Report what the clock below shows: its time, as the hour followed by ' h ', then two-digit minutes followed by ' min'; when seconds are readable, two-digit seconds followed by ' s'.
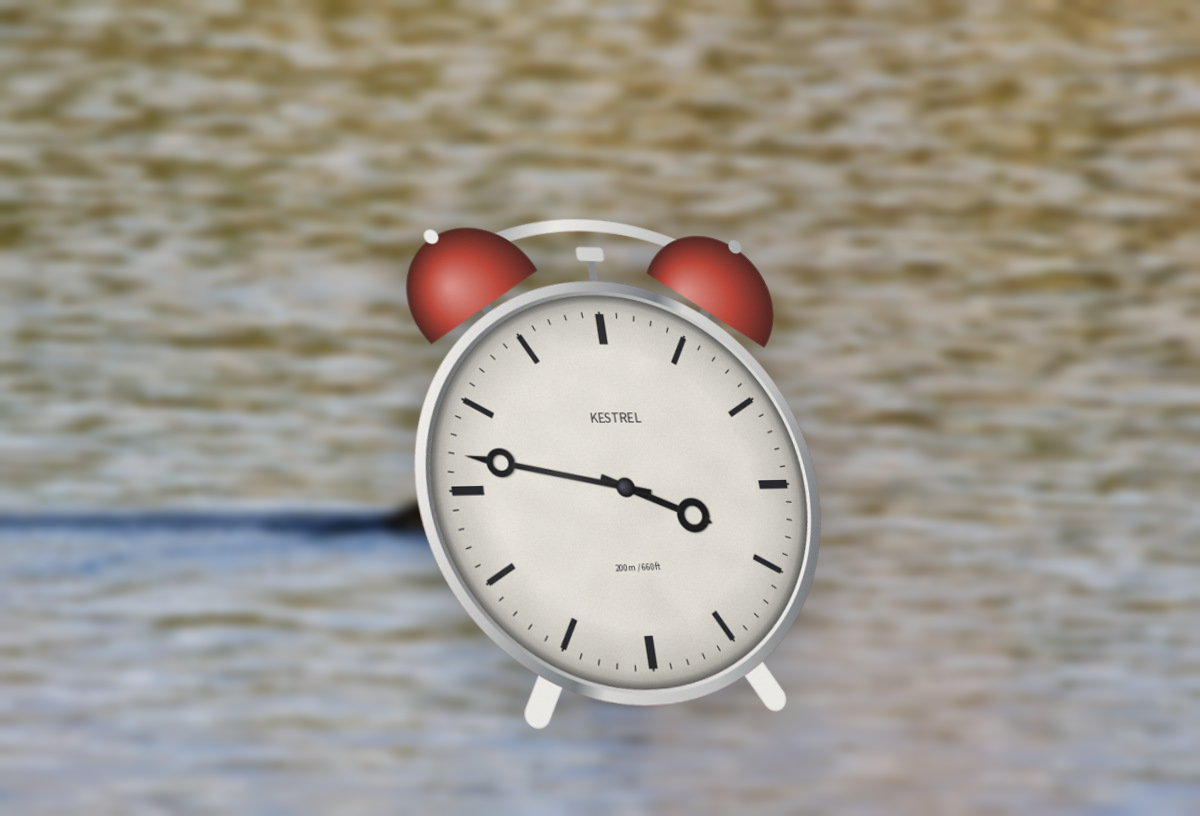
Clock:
3 h 47 min
